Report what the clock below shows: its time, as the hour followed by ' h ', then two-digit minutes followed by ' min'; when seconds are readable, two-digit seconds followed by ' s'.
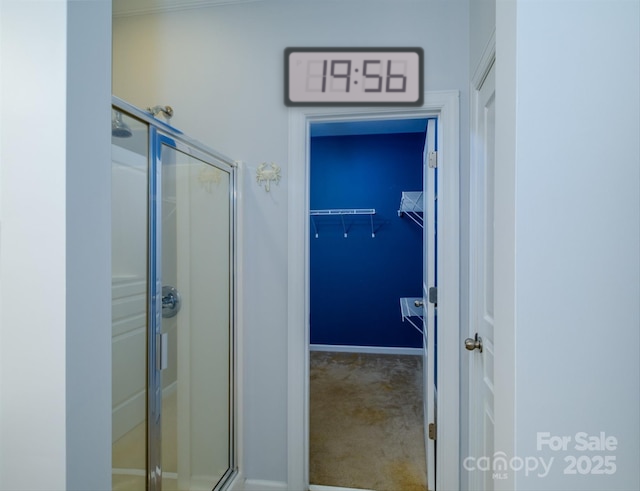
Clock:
19 h 56 min
